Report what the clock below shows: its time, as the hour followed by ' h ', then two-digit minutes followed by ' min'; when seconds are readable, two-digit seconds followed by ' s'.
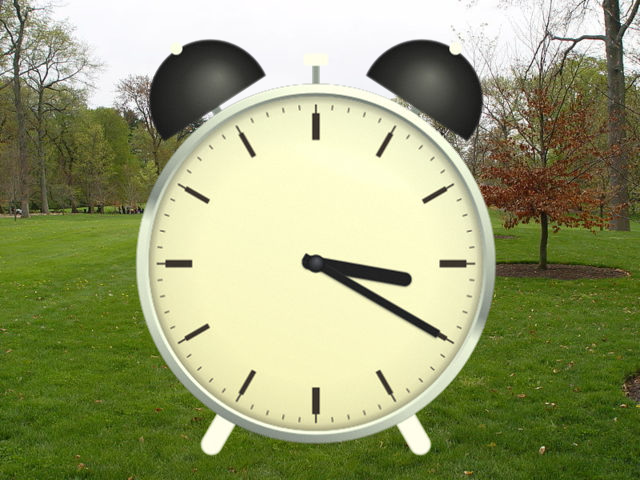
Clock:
3 h 20 min
